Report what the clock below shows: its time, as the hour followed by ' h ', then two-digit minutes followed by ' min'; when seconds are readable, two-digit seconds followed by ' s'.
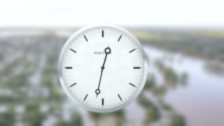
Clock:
12 h 32 min
